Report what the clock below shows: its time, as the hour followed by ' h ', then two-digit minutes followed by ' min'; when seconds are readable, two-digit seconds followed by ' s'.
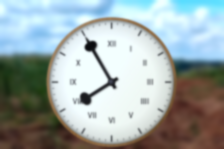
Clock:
7 h 55 min
